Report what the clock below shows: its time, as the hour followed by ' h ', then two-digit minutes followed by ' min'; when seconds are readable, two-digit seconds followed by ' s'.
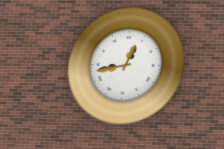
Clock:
12 h 43 min
